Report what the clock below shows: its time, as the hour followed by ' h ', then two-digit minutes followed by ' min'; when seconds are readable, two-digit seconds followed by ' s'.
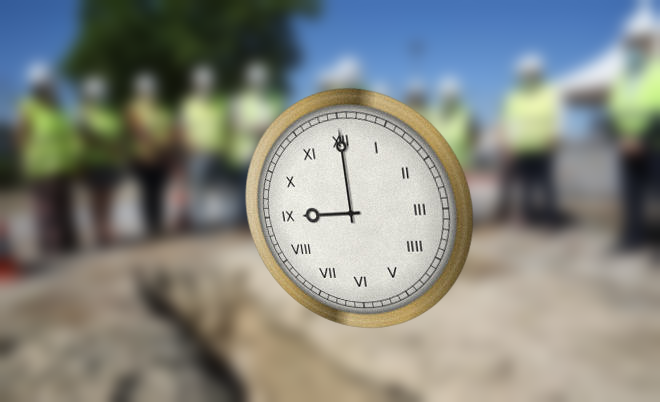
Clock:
9 h 00 min
